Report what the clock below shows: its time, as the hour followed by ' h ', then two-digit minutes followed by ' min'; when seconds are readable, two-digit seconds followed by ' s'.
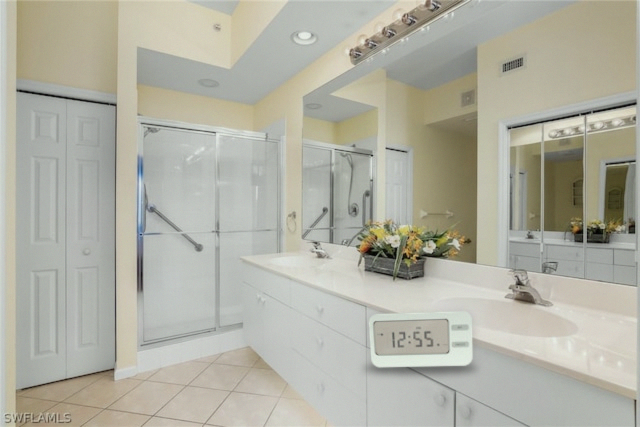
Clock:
12 h 55 min
